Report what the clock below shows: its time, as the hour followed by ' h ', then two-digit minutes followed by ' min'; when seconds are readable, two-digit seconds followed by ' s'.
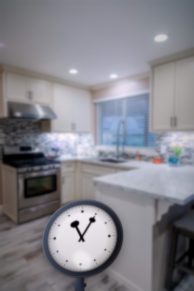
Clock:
11 h 05 min
